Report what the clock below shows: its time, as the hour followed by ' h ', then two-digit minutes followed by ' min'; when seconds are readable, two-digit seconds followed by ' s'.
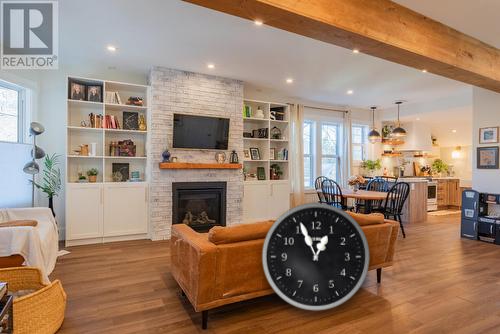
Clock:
12 h 56 min
